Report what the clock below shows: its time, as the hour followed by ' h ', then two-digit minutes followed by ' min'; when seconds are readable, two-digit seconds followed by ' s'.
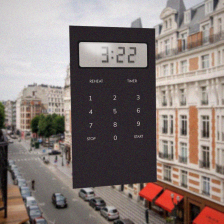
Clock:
3 h 22 min
